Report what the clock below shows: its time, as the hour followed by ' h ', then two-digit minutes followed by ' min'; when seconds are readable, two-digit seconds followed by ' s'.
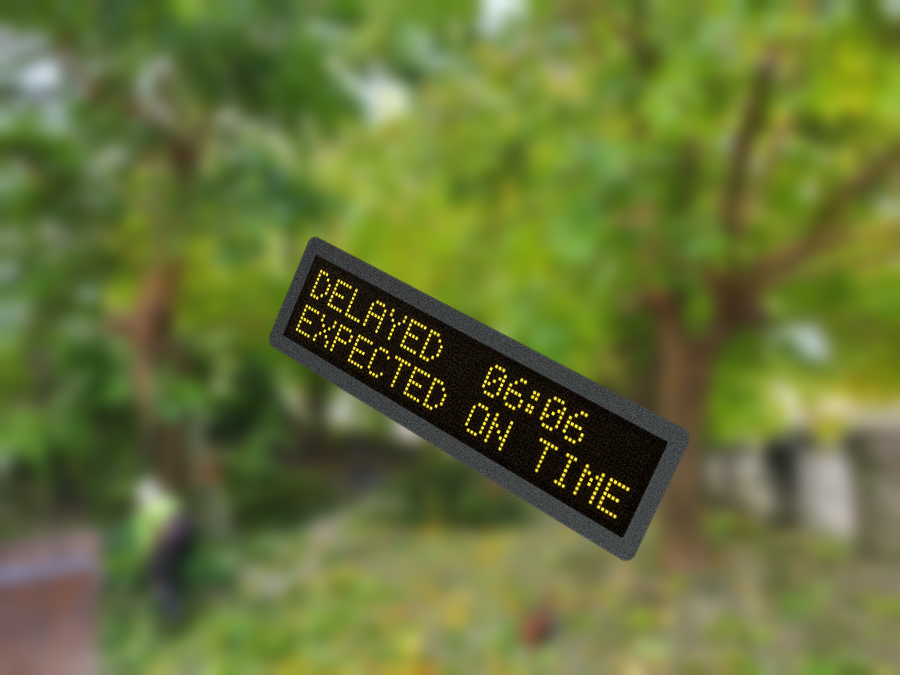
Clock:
6 h 06 min
